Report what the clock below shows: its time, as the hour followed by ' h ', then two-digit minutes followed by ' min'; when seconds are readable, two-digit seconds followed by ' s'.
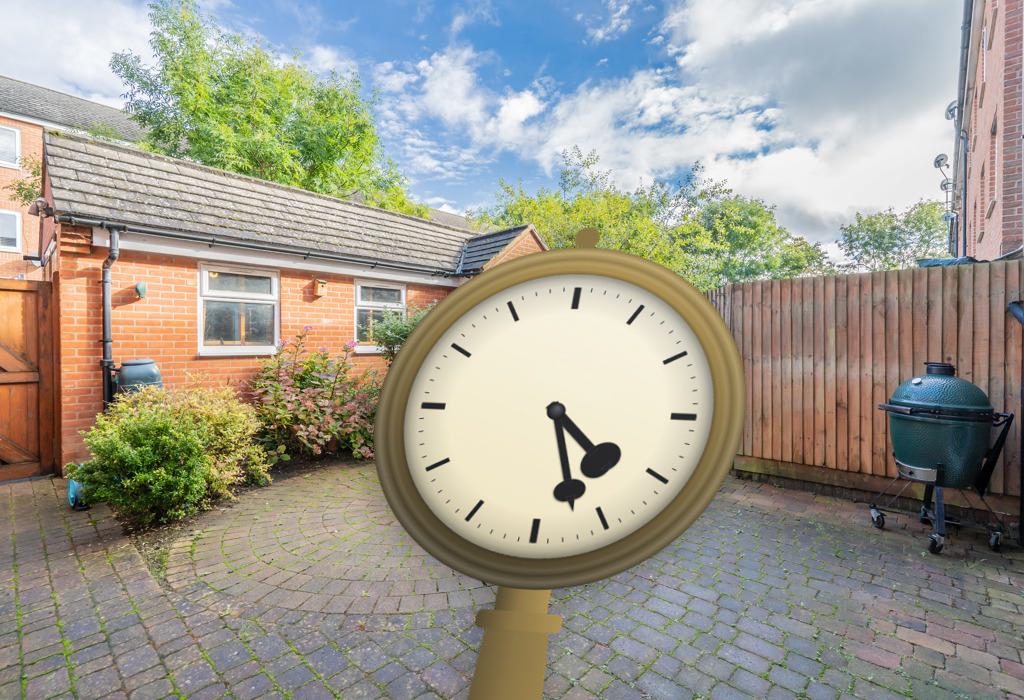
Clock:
4 h 27 min
